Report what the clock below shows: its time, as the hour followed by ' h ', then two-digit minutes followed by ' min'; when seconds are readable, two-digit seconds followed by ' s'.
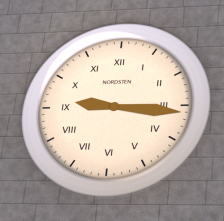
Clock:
9 h 16 min
